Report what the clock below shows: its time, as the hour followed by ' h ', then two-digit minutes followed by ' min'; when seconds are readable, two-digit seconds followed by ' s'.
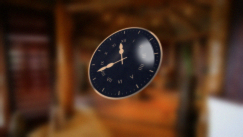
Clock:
11 h 42 min
